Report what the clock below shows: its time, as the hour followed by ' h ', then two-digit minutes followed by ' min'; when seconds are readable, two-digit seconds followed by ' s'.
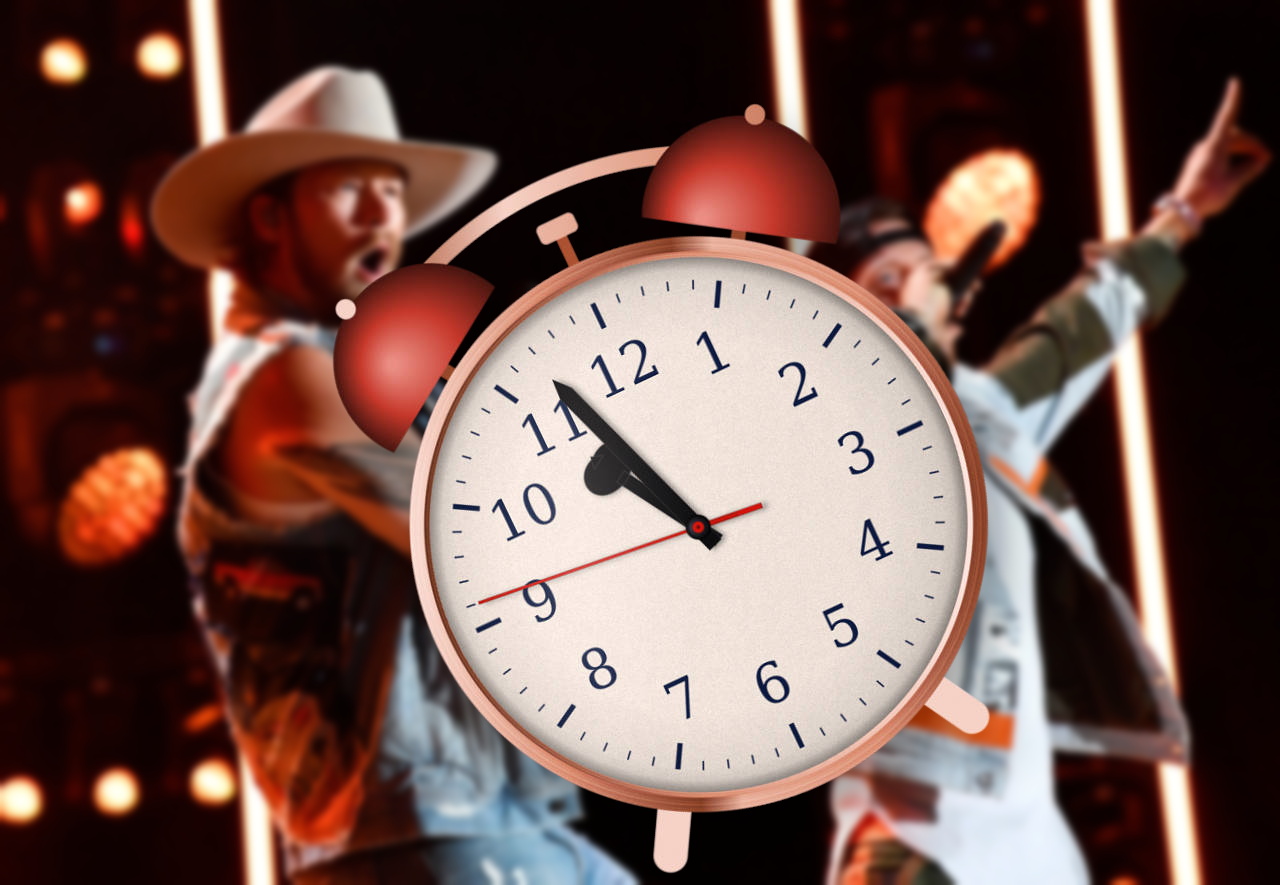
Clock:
10 h 56 min 46 s
